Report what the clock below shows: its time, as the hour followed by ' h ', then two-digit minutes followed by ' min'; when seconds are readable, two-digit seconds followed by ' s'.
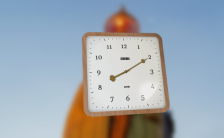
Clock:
8 h 10 min
